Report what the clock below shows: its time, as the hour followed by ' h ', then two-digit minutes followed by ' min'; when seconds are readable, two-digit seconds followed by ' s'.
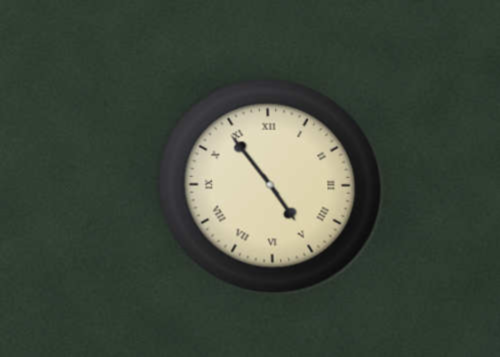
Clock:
4 h 54 min
